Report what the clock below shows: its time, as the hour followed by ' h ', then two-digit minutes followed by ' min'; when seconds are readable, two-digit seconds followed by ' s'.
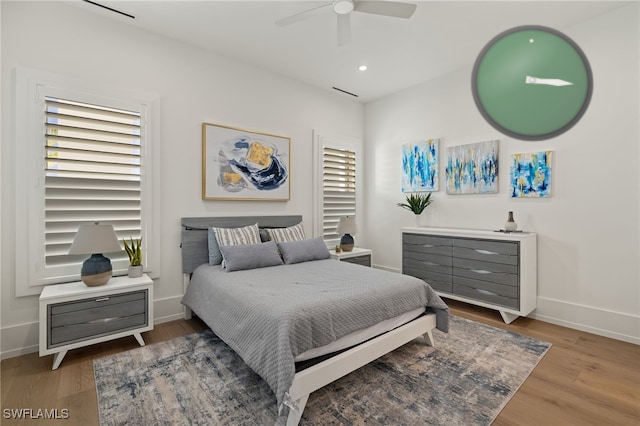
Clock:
3 h 16 min
